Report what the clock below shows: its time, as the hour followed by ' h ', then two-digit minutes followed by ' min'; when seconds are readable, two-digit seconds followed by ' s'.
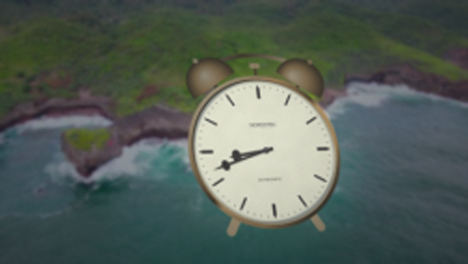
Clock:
8 h 42 min
